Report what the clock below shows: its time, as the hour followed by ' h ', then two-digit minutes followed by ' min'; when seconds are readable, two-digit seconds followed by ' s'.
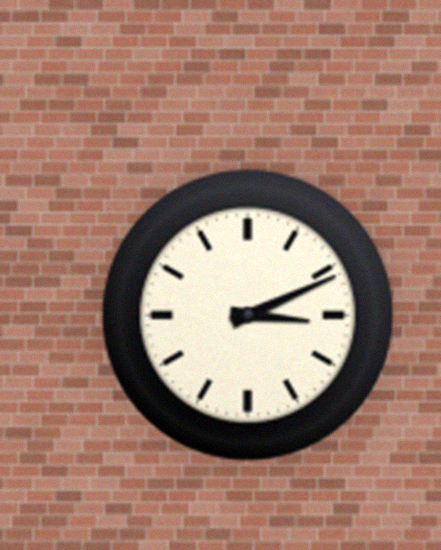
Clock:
3 h 11 min
